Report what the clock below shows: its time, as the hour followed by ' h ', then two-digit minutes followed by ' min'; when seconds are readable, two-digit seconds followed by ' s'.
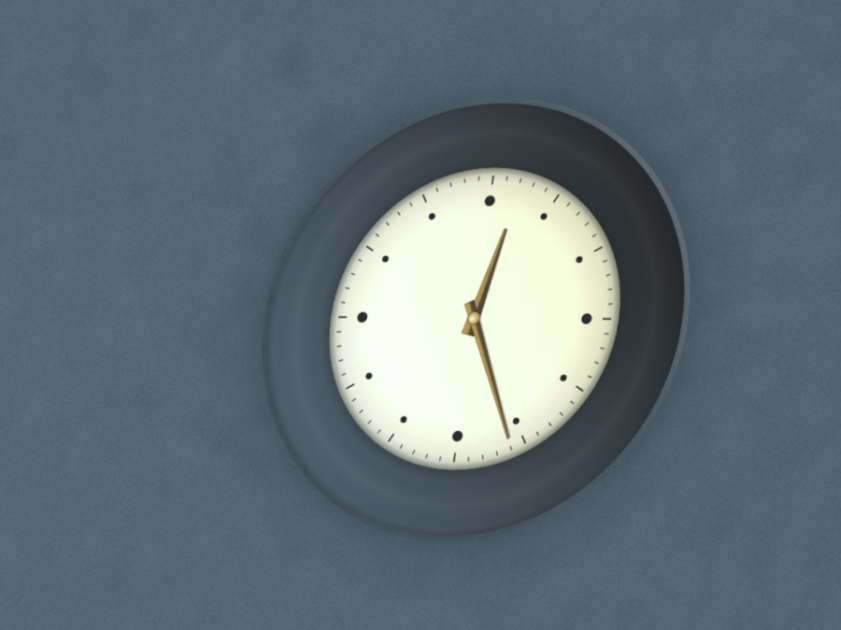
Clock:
12 h 26 min
